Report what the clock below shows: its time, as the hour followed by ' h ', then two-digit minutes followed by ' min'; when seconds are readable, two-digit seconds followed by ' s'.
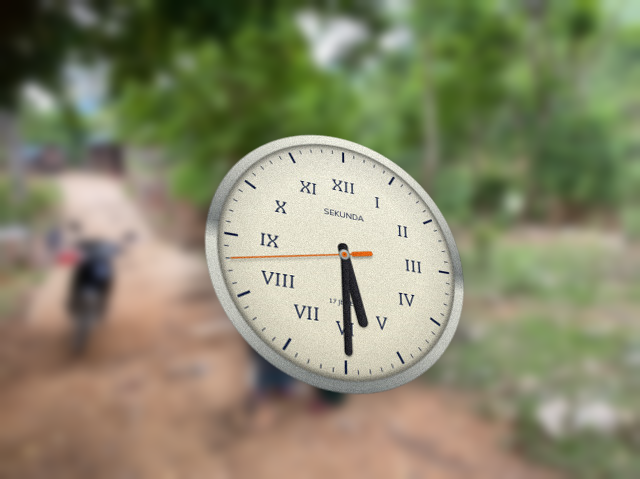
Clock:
5 h 29 min 43 s
